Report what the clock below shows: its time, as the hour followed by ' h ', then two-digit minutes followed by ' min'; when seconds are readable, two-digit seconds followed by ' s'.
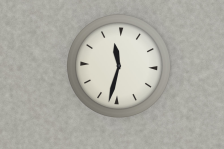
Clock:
11 h 32 min
